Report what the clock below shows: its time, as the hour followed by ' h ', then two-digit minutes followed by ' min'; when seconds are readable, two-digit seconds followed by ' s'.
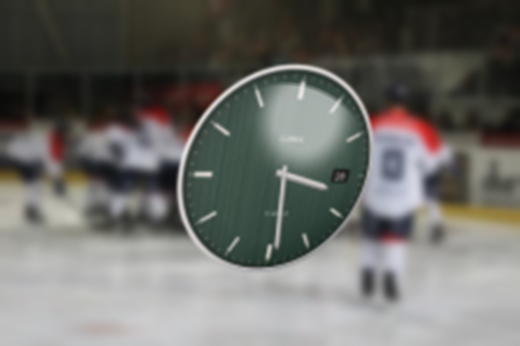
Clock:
3 h 29 min
